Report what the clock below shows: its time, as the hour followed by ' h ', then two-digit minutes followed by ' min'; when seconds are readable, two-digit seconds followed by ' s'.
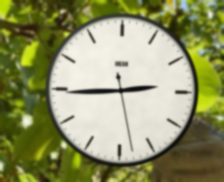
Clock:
2 h 44 min 28 s
